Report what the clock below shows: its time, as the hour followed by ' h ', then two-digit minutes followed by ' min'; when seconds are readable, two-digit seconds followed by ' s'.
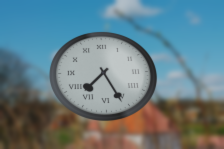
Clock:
7 h 26 min
